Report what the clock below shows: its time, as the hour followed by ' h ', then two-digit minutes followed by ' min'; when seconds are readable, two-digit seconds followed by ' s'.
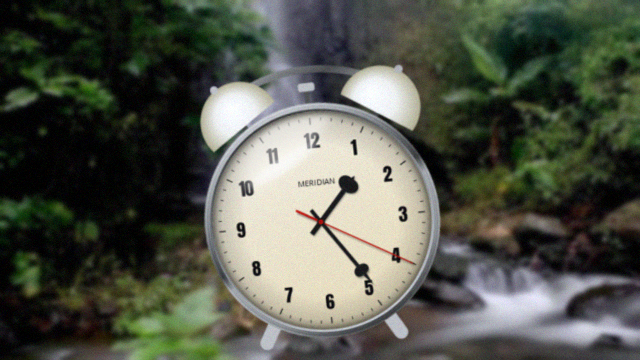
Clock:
1 h 24 min 20 s
